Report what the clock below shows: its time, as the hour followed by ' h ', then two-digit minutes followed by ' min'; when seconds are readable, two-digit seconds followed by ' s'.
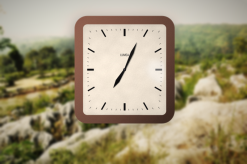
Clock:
7 h 04 min
